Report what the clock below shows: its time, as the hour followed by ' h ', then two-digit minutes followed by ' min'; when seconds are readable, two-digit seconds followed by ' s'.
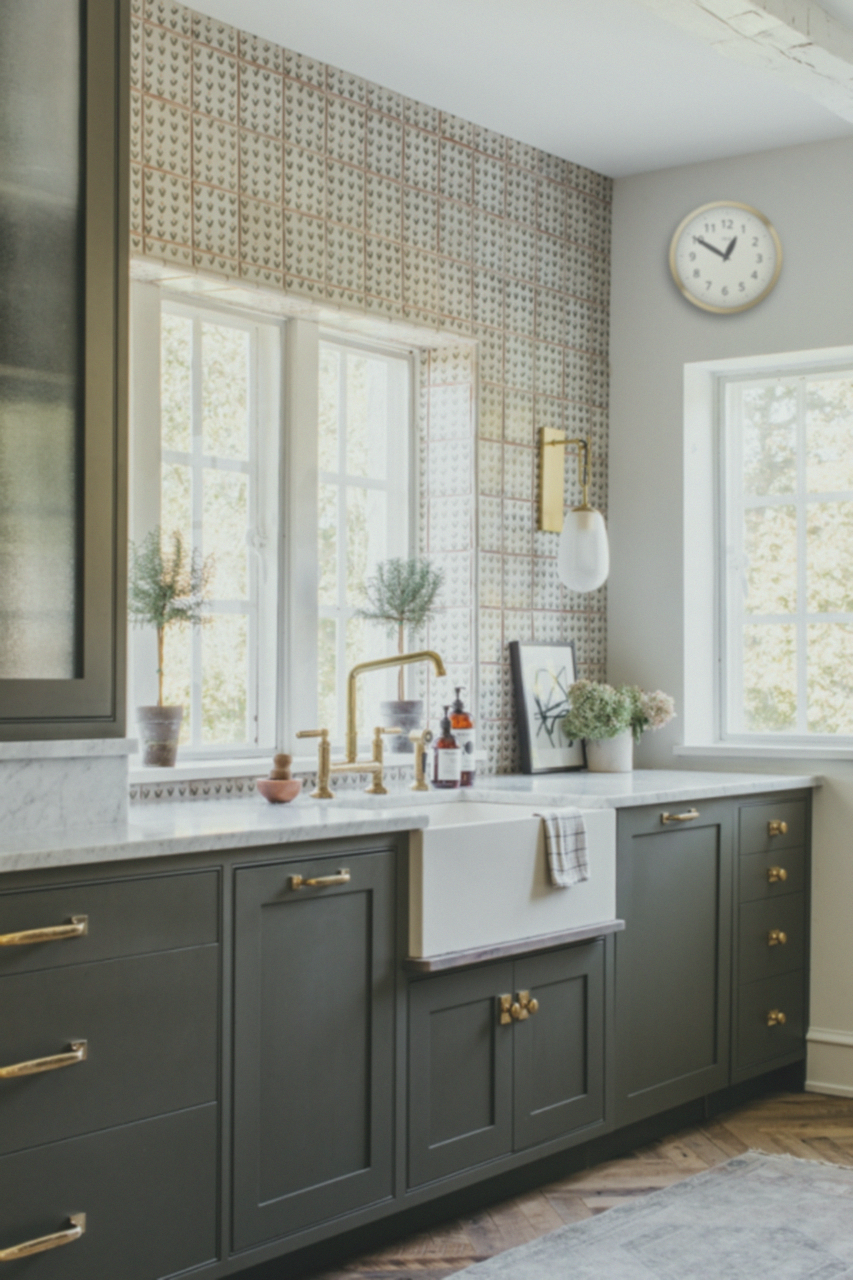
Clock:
12 h 50 min
